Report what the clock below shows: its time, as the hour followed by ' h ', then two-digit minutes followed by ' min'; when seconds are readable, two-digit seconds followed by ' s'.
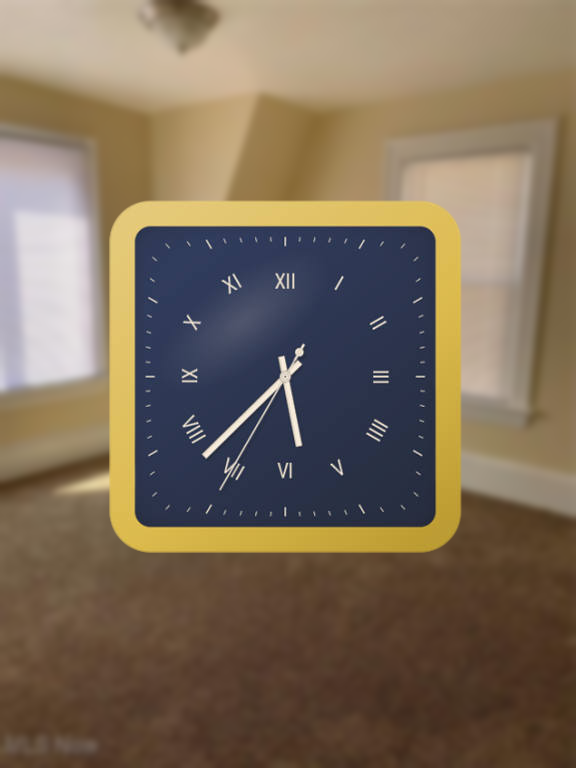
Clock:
5 h 37 min 35 s
